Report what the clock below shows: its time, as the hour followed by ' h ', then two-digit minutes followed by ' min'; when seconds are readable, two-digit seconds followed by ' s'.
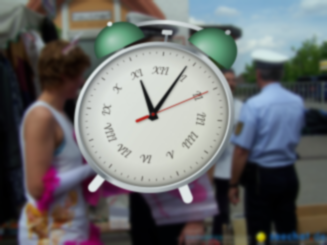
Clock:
11 h 04 min 10 s
